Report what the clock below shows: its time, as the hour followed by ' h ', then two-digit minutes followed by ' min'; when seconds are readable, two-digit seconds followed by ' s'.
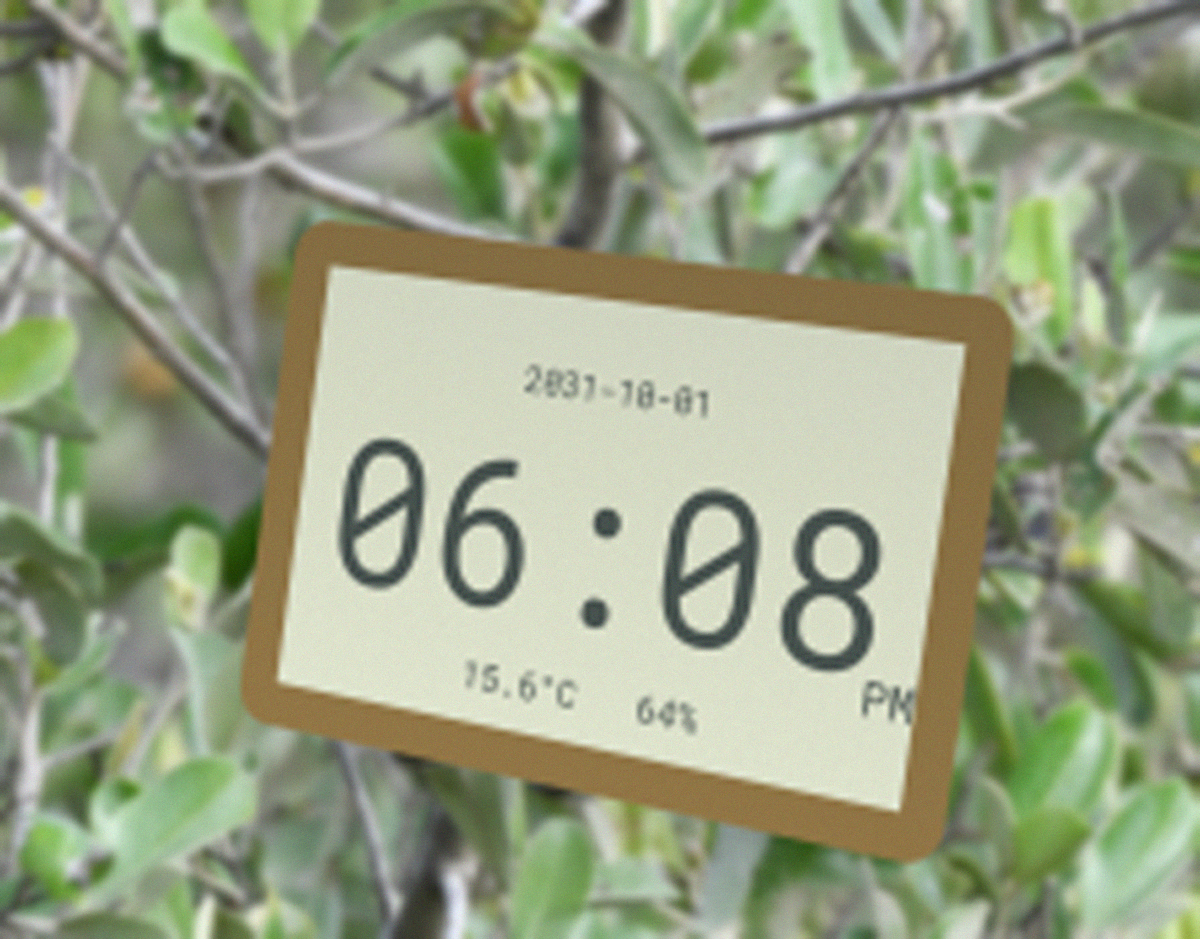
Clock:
6 h 08 min
